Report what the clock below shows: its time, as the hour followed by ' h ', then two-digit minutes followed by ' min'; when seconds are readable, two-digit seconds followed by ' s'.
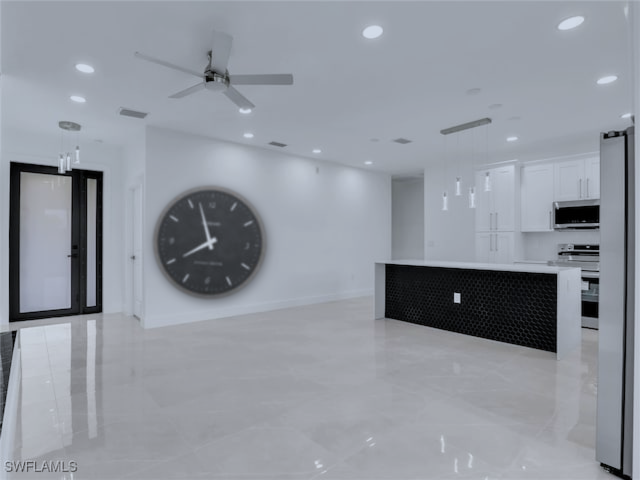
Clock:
7 h 57 min
